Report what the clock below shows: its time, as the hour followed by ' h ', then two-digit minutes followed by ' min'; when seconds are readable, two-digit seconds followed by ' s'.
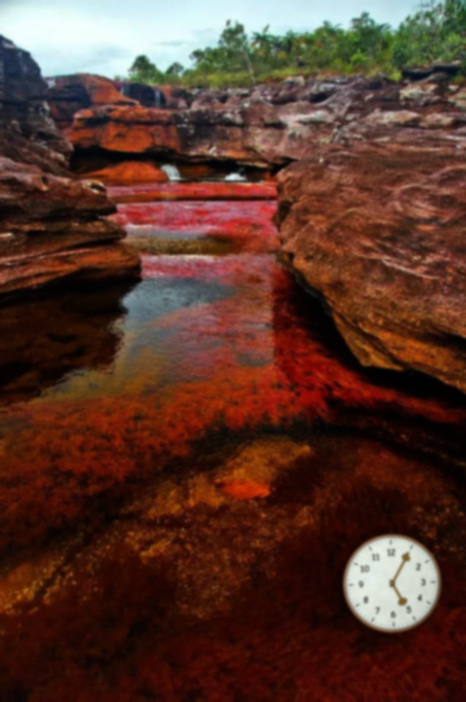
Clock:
5 h 05 min
